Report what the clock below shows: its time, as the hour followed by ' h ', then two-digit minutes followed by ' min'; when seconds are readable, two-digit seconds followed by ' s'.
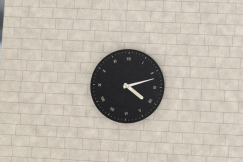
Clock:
4 h 12 min
